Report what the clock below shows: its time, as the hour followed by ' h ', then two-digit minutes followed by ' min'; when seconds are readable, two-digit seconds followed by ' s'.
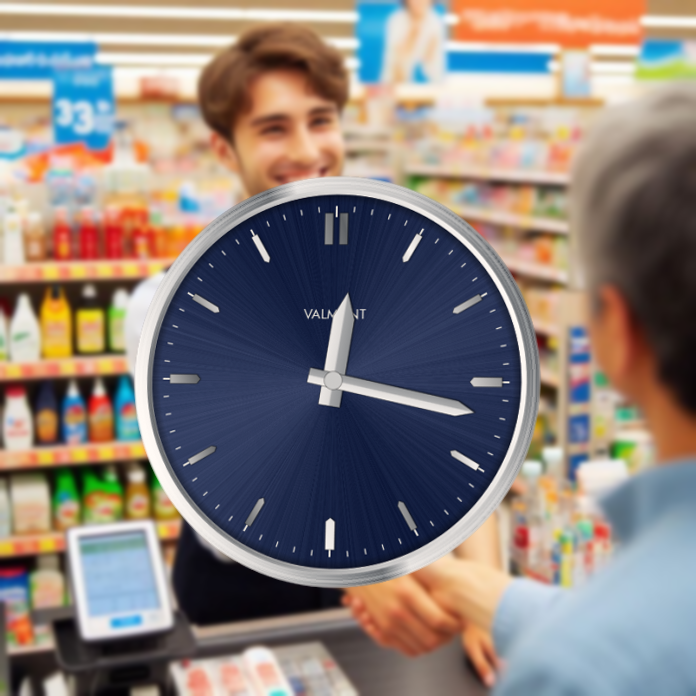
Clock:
12 h 17 min
